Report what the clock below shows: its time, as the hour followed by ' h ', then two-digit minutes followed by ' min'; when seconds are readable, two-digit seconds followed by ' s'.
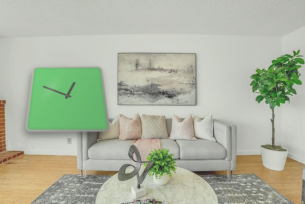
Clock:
12 h 49 min
